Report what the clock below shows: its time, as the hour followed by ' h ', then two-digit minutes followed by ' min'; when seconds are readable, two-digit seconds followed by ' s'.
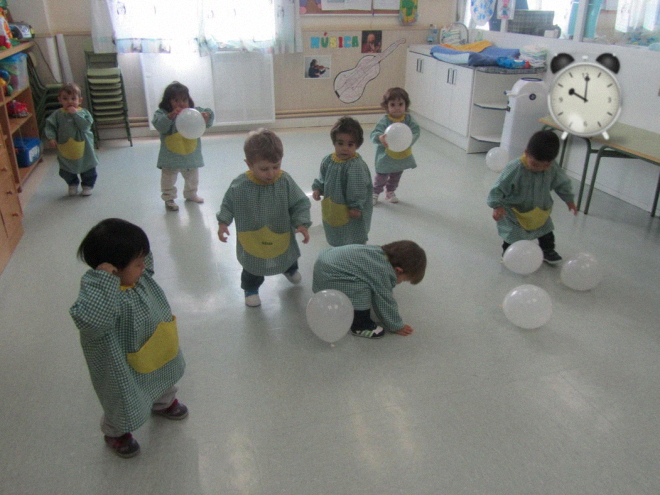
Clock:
10 h 01 min
